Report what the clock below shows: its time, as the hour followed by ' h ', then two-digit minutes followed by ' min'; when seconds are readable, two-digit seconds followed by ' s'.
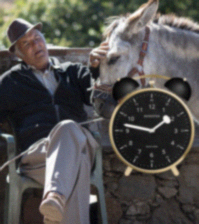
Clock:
1 h 47 min
